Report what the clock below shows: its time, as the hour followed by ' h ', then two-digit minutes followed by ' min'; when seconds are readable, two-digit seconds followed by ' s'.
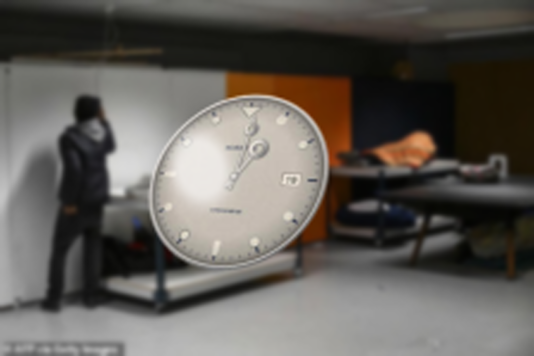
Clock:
1 h 01 min
